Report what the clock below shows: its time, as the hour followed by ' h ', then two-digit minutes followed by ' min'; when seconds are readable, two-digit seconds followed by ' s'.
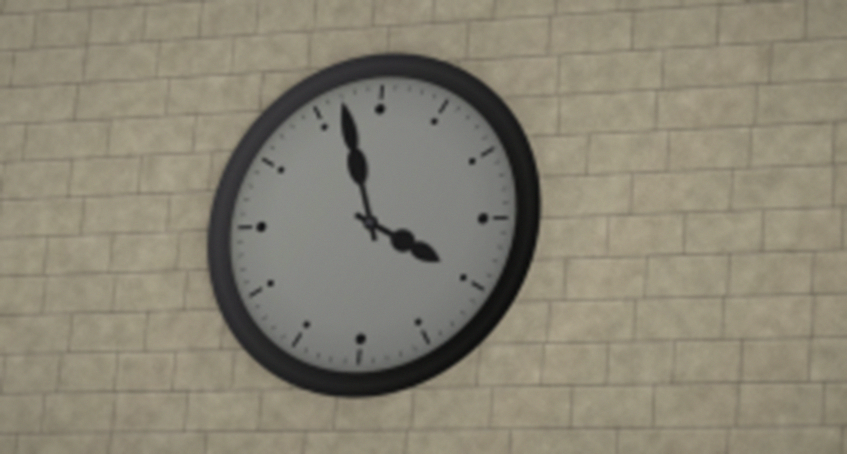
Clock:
3 h 57 min
